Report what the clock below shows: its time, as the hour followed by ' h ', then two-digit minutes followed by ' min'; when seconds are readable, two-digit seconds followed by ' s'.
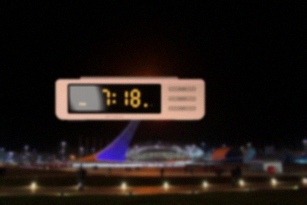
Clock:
7 h 18 min
